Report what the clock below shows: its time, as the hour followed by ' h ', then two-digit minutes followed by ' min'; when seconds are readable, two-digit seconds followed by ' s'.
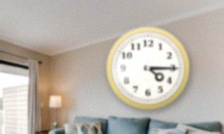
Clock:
4 h 15 min
